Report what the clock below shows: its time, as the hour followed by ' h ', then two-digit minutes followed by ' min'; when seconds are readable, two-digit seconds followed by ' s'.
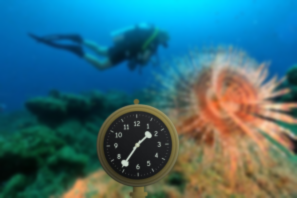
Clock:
1 h 36 min
